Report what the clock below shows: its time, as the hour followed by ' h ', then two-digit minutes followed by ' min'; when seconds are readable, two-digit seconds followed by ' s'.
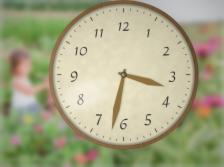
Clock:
3 h 32 min
